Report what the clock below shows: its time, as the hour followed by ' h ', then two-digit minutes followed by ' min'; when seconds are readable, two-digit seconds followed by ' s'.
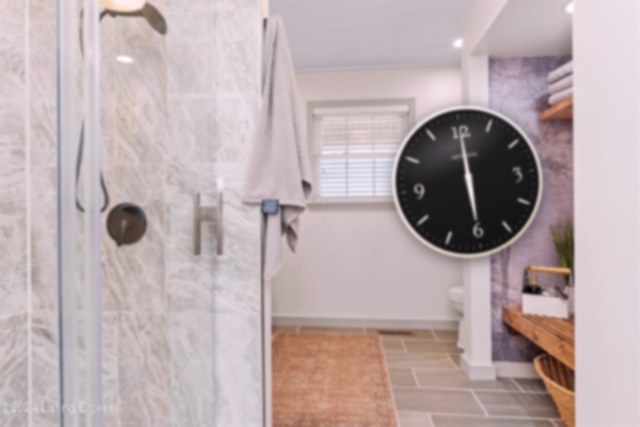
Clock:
6 h 00 min
